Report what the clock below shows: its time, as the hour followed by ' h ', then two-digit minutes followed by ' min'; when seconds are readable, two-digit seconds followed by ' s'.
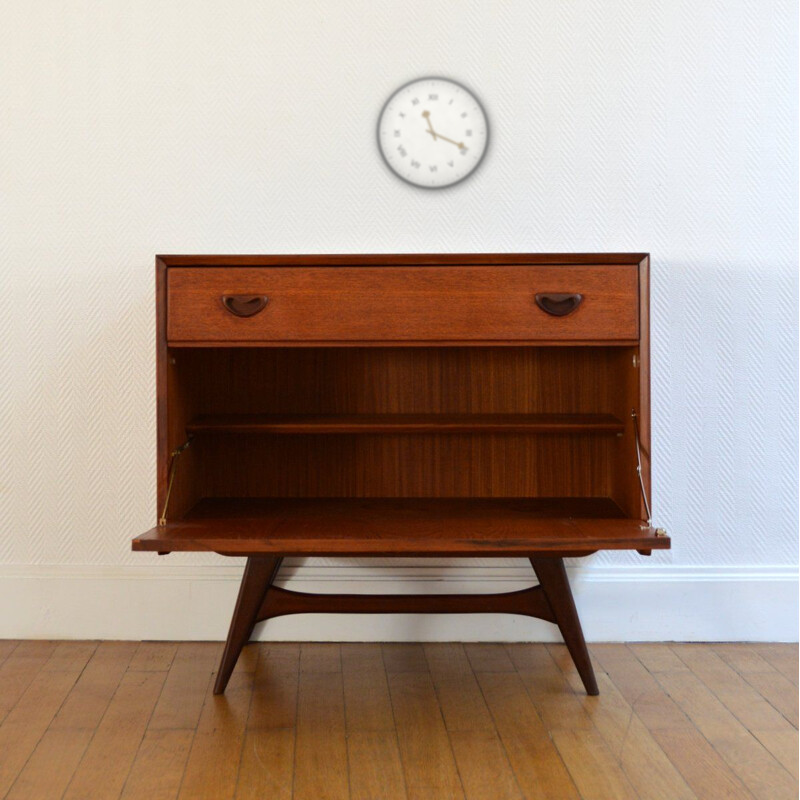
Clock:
11 h 19 min
